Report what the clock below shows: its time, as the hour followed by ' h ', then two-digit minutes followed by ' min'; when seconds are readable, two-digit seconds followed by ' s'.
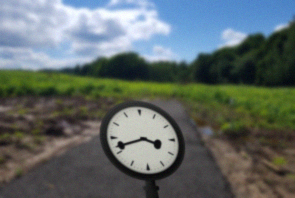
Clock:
3 h 42 min
